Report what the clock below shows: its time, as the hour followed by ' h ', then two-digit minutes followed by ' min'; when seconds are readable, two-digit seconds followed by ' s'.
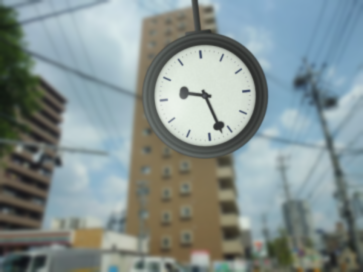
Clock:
9 h 27 min
